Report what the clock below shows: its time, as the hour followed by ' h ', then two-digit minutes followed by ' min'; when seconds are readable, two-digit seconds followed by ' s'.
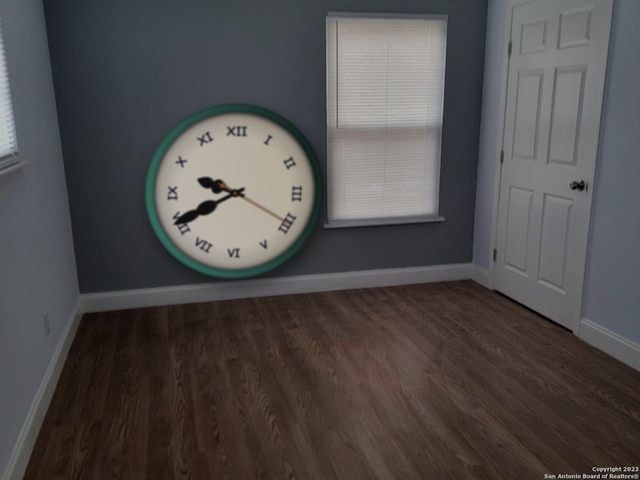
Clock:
9 h 40 min 20 s
